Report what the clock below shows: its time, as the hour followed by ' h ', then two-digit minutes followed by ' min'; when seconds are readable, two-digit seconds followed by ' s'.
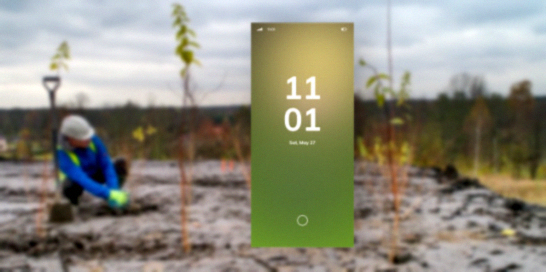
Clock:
11 h 01 min
